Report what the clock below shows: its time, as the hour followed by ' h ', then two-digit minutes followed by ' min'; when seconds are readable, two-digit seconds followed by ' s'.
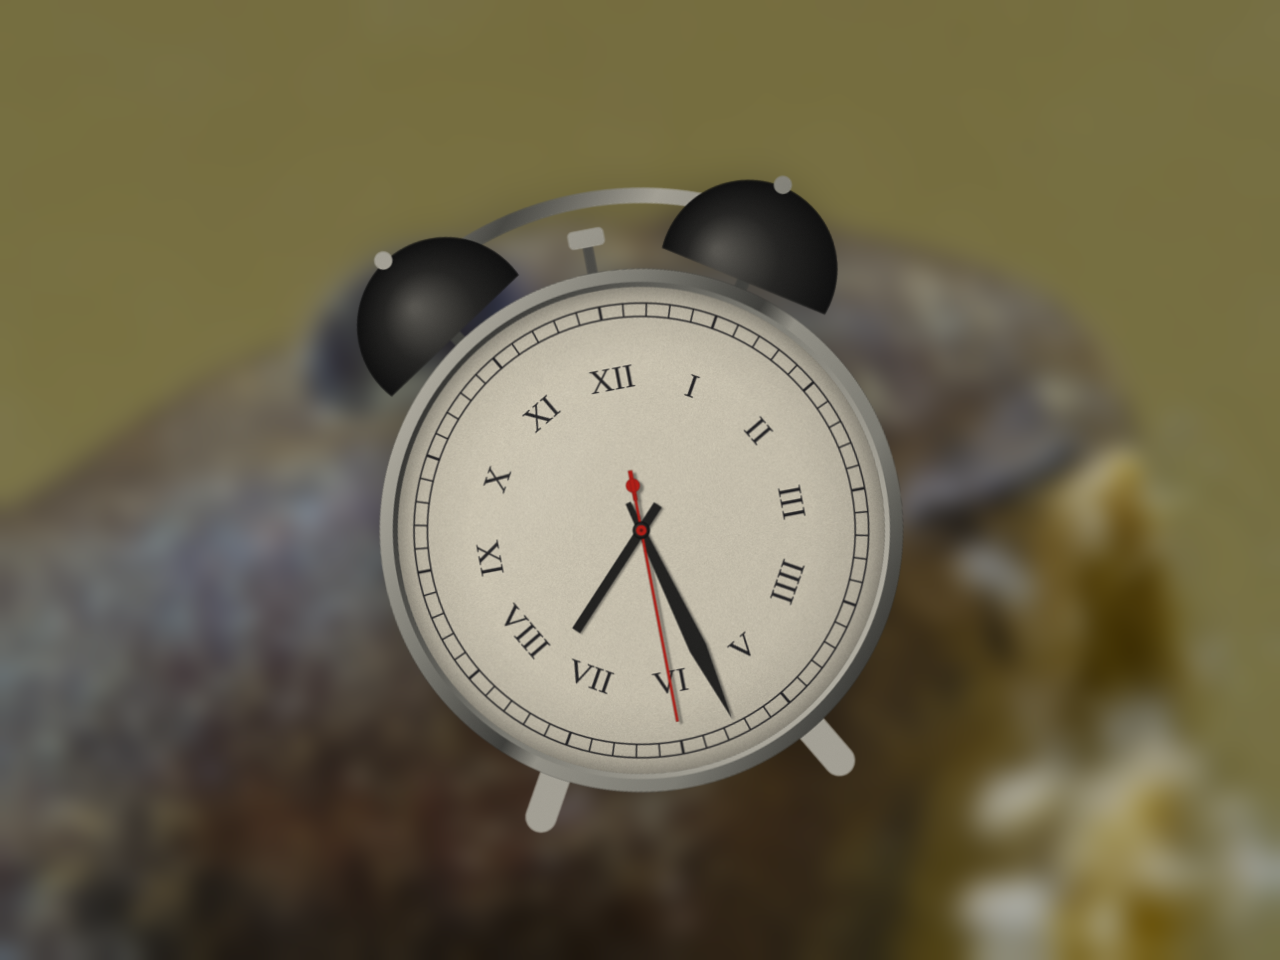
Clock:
7 h 27 min 30 s
